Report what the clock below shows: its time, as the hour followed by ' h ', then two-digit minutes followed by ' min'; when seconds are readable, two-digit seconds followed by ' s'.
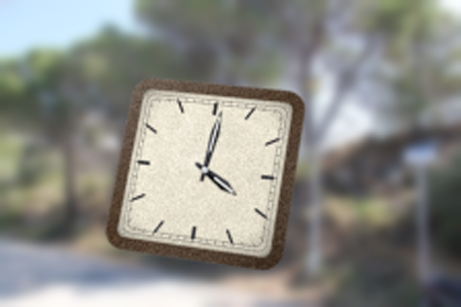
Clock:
4 h 01 min
